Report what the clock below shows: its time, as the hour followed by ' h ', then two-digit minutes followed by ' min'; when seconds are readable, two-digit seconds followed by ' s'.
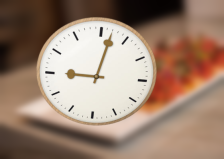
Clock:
9 h 02 min
